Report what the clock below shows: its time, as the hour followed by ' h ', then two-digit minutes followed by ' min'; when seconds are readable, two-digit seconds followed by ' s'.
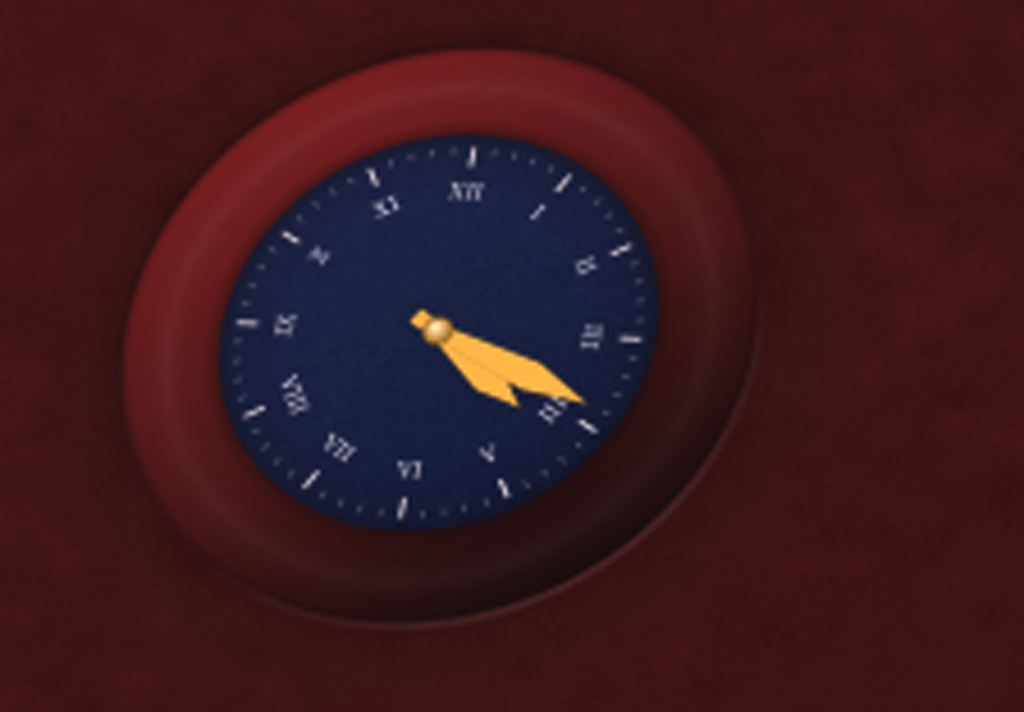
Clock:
4 h 19 min
